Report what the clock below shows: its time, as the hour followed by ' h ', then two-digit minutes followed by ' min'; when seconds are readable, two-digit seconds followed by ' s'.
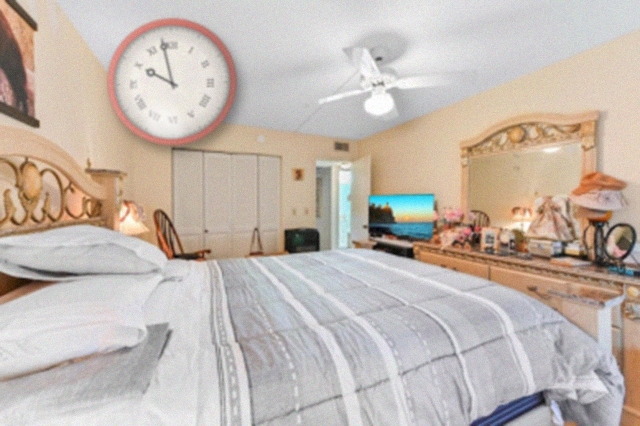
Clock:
9 h 58 min
